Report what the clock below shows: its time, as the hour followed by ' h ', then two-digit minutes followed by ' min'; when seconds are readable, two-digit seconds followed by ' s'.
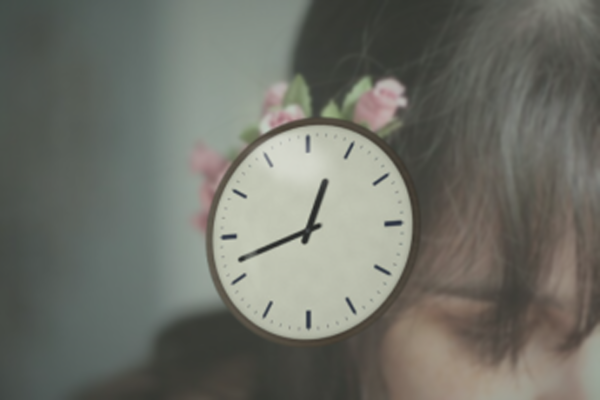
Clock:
12 h 42 min
